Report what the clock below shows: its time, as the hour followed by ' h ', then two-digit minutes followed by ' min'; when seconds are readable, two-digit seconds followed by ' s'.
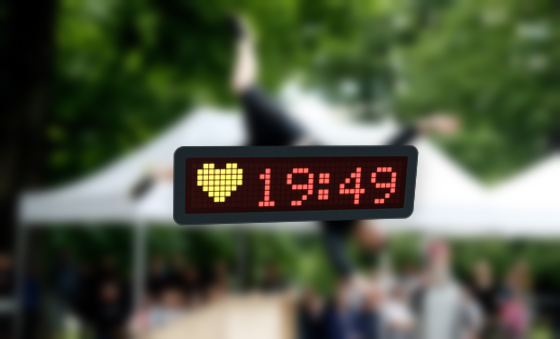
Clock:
19 h 49 min
